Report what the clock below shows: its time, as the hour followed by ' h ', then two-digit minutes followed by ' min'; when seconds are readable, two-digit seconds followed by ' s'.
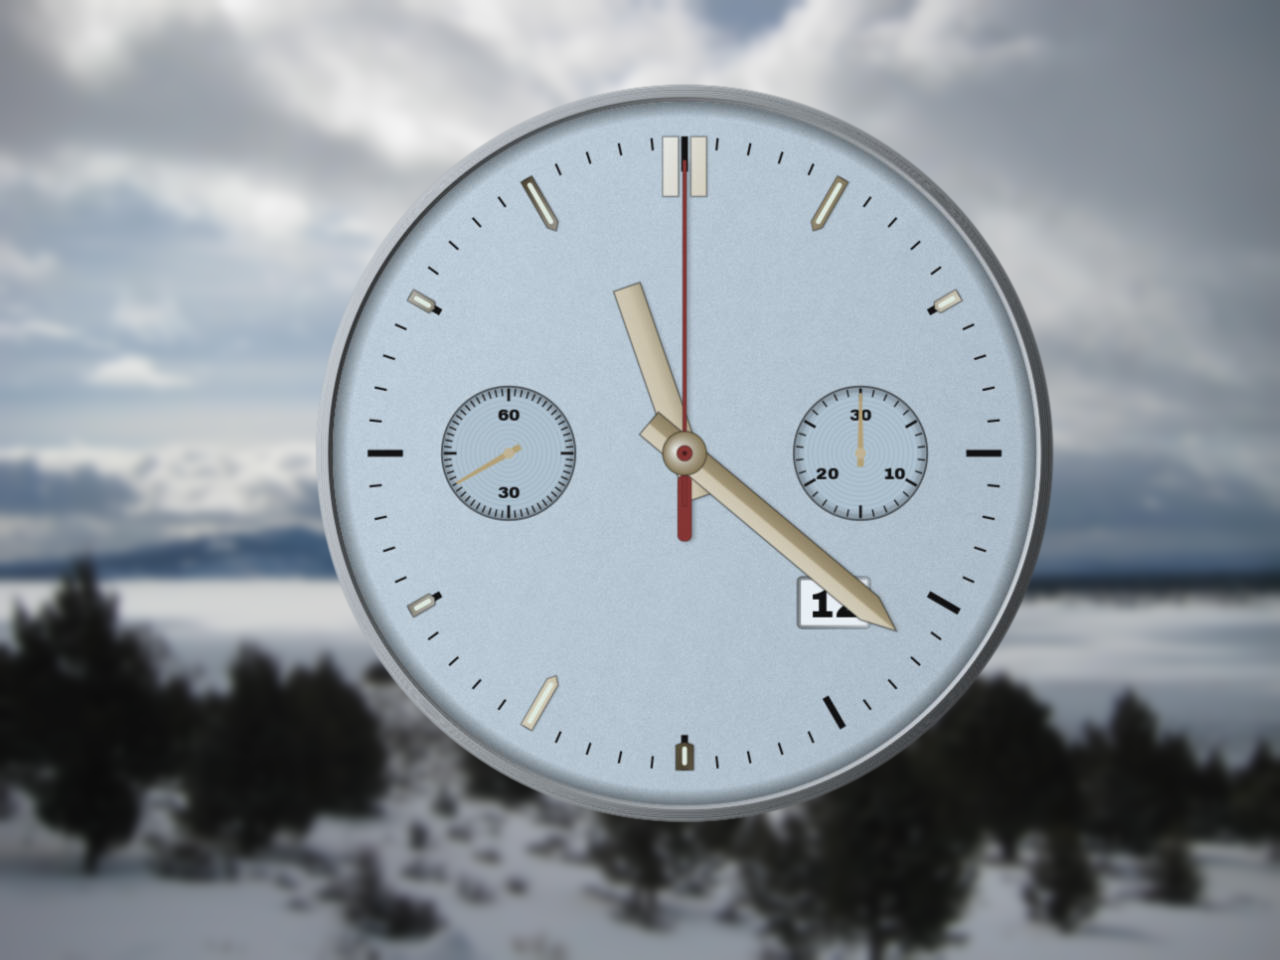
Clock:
11 h 21 min 40 s
